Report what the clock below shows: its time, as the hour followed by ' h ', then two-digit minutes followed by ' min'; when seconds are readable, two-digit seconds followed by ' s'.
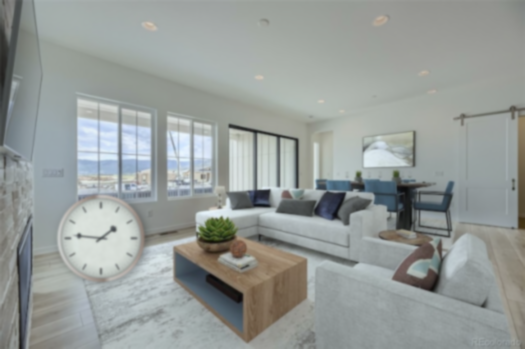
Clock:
1 h 46 min
